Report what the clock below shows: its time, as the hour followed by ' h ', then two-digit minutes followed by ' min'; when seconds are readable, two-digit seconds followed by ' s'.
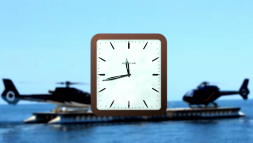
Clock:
11 h 43 min
